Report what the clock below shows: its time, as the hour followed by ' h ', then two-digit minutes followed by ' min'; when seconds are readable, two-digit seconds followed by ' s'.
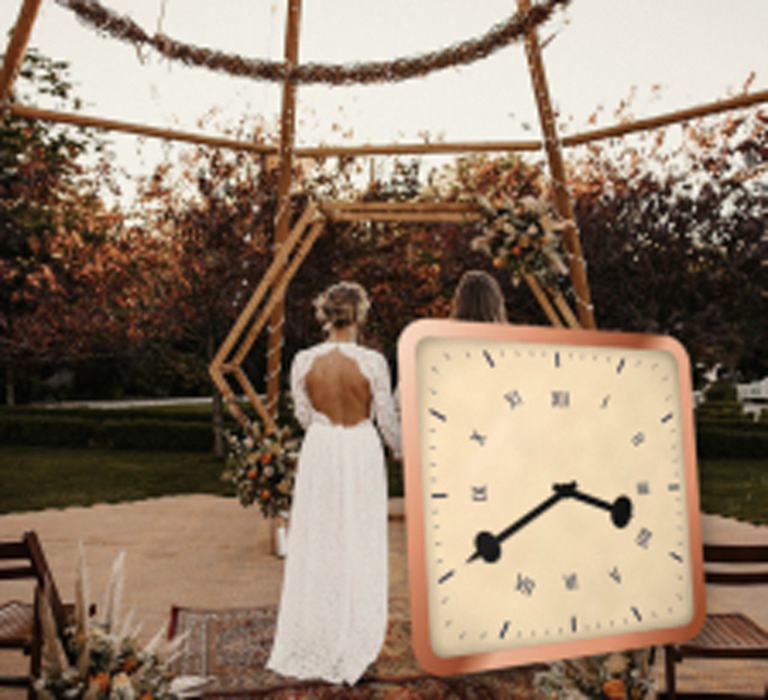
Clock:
3 h 40 min
